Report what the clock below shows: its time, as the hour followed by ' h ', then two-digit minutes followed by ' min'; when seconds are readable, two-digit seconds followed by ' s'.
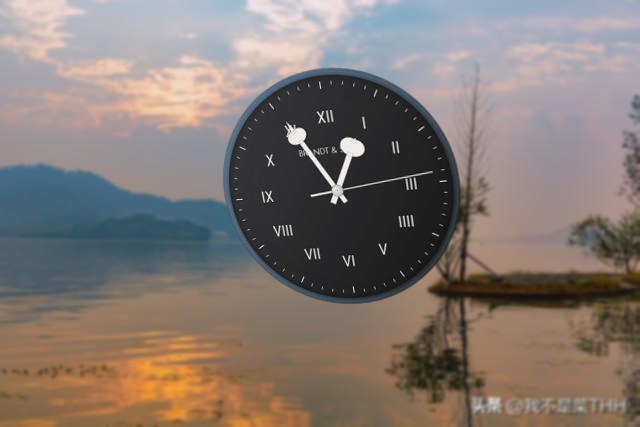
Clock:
12 h 55 min 14 s
